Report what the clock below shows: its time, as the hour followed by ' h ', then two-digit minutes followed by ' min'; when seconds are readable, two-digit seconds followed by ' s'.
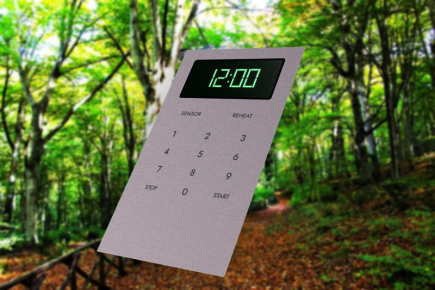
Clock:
12 h 00 min
